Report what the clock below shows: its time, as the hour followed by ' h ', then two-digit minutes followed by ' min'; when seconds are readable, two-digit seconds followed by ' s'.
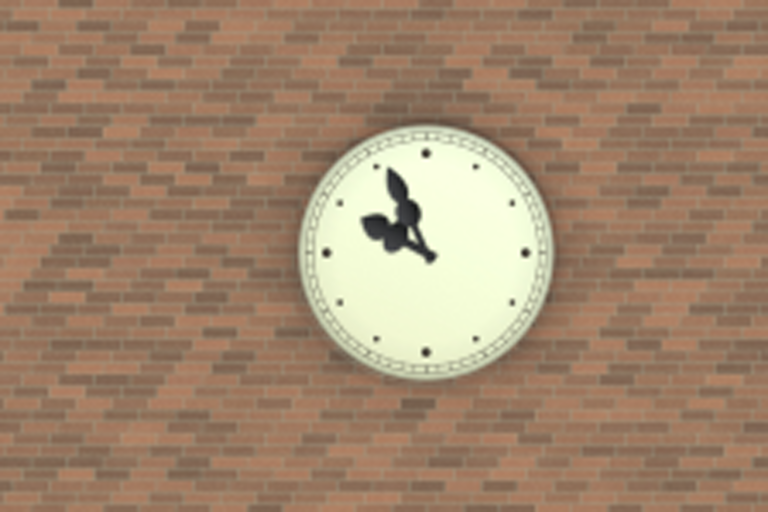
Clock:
9 h 56 min
